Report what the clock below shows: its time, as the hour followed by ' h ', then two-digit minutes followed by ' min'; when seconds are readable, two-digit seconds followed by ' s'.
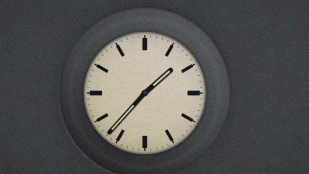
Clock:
1 h 37 min
